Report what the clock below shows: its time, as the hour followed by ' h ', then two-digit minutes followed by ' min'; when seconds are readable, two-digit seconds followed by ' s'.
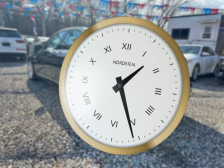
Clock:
1 h 26 min
